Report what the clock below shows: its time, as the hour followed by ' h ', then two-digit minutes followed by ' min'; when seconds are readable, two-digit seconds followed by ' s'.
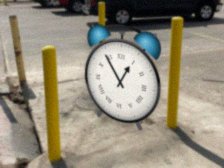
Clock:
12 h 54 min
